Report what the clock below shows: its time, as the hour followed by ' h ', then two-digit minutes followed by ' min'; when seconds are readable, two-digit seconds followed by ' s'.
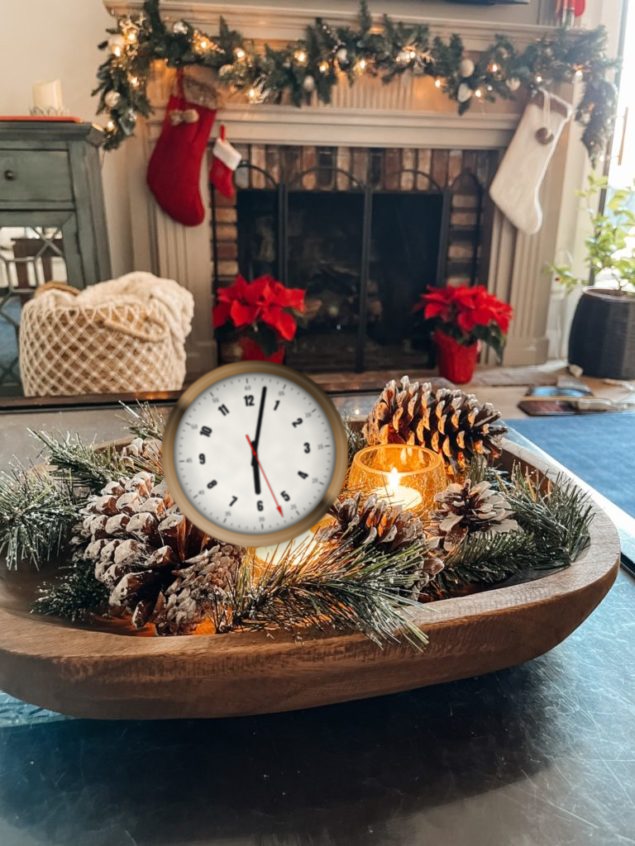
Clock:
6 h 02 min 27 s
